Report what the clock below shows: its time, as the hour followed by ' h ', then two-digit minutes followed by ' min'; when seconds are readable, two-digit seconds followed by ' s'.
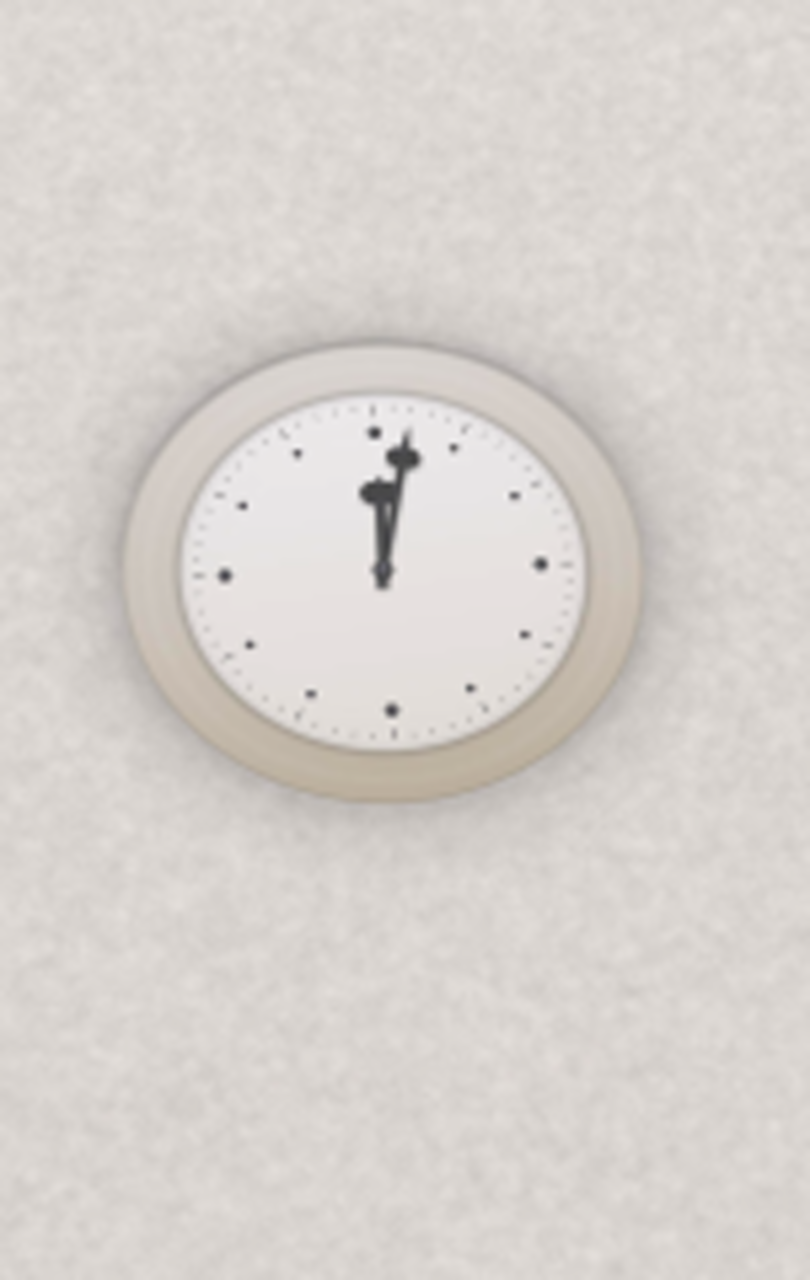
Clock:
12 h 02 min
